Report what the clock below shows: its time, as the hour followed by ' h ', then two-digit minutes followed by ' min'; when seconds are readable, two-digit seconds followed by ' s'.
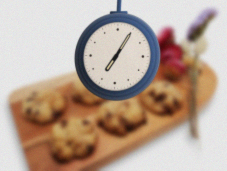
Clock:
7 h 05 min
